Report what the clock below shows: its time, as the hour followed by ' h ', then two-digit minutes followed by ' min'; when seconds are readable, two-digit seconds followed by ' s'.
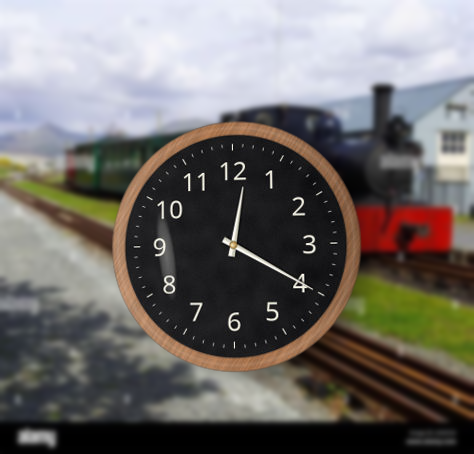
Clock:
12 h 20 min
